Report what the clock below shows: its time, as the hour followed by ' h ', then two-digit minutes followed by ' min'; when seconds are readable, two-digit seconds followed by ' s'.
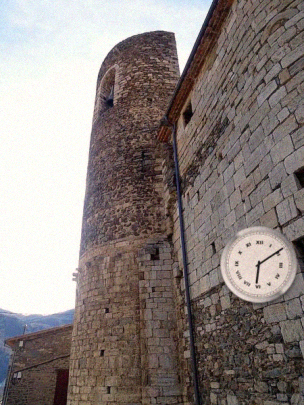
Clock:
6 h 09 min
